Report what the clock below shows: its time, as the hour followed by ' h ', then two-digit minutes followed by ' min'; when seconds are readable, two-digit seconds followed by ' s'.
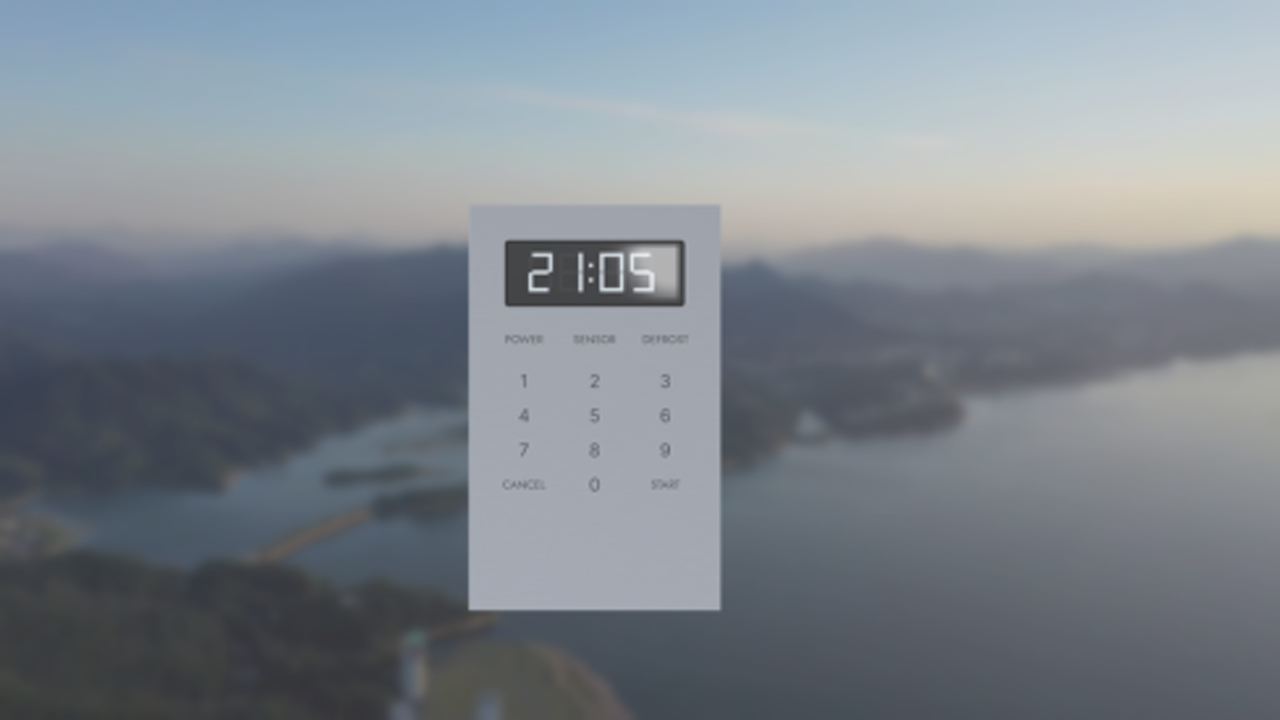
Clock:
21 h 05 min
